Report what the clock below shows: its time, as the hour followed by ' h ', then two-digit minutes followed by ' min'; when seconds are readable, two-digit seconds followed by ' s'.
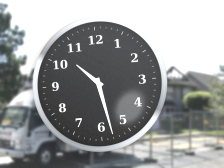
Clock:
10 h 28 min
